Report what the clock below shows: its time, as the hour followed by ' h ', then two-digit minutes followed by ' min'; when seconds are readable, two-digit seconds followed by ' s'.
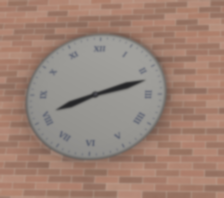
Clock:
8 h 12 min
